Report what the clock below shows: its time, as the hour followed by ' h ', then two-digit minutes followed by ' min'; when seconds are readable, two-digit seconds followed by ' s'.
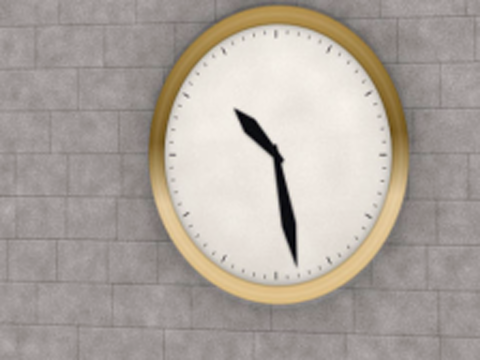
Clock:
10 h 28 min
